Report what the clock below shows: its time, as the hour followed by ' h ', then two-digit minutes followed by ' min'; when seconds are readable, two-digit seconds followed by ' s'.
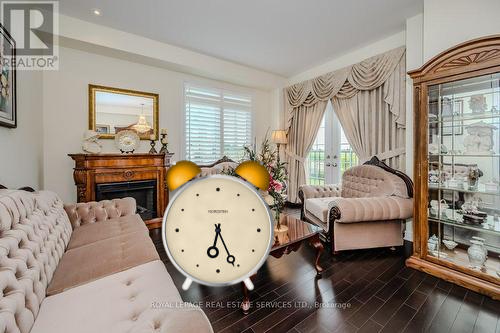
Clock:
6 h 26 min
